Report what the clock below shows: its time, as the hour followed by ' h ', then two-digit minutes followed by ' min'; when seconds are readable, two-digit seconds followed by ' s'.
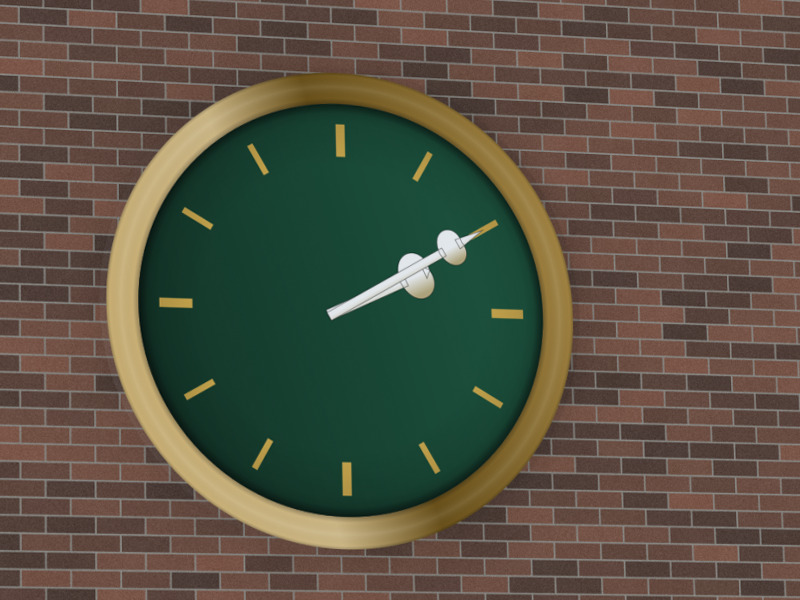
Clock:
2 h 10 min
